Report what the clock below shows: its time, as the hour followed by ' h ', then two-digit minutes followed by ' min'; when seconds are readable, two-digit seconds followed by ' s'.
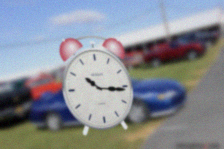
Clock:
10 h 16 min
